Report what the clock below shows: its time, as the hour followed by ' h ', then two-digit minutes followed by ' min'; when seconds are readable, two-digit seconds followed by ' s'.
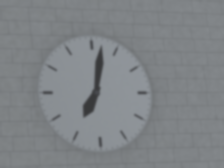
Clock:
7 h 02 min
